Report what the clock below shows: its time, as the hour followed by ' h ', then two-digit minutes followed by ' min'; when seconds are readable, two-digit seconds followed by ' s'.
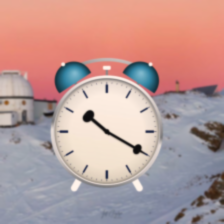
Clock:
10 h 20 min
